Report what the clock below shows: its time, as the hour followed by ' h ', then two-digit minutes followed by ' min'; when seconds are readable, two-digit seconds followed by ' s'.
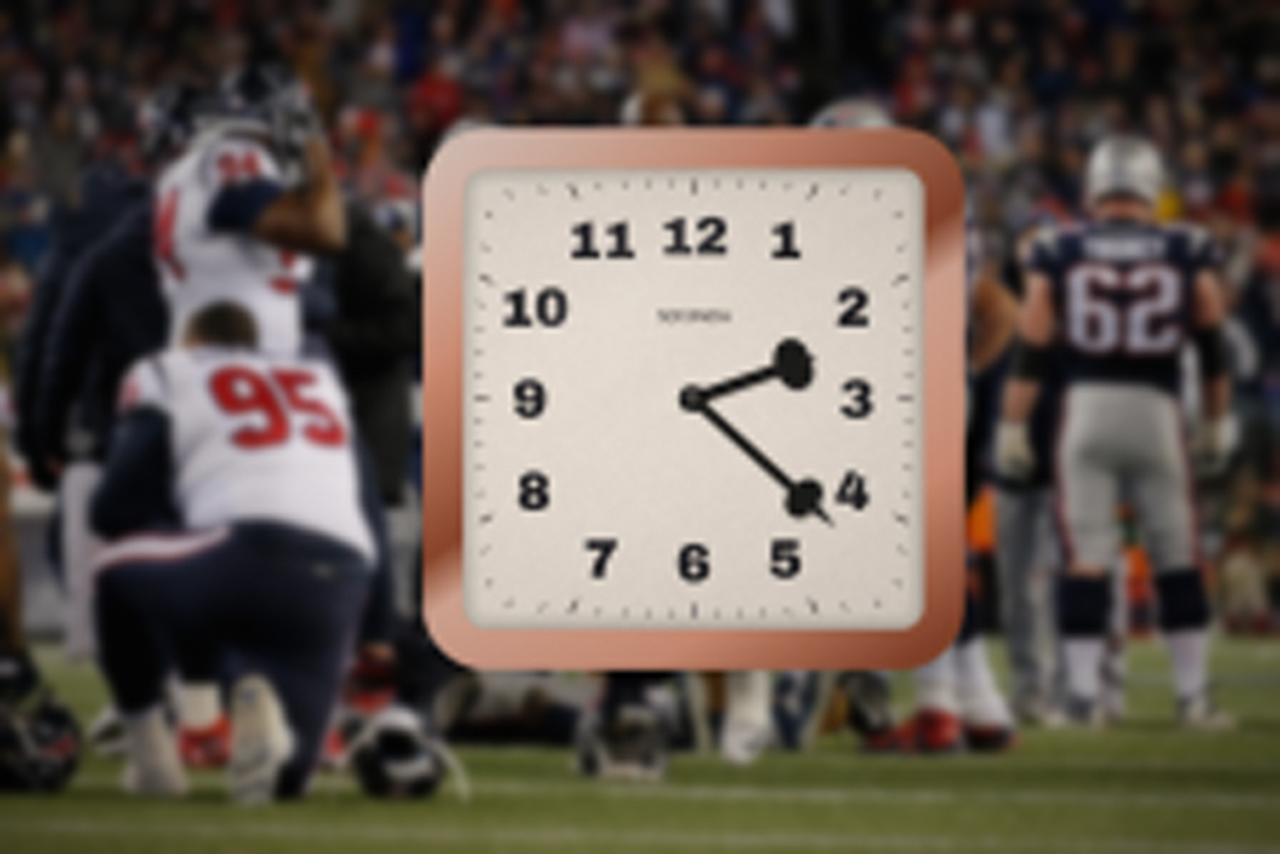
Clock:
2 h 22 min
